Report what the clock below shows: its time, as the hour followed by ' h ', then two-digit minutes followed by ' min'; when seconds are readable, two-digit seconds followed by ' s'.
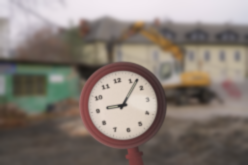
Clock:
9 h 07 min
